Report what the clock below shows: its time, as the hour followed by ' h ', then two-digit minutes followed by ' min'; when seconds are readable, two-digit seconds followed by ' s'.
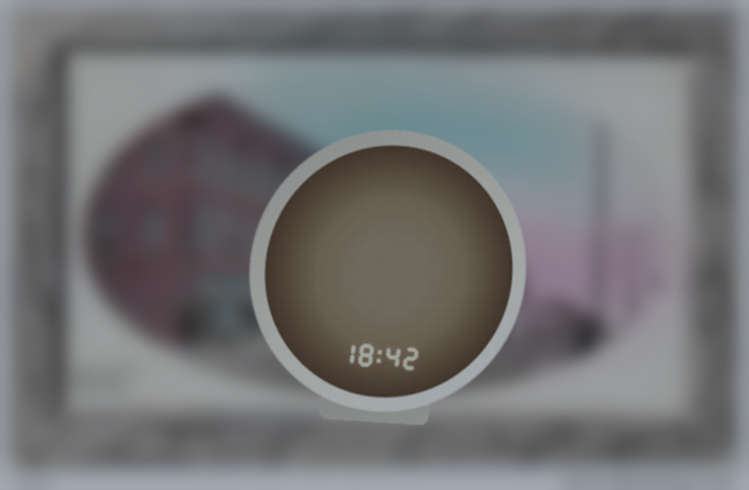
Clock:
18 h 42 min
